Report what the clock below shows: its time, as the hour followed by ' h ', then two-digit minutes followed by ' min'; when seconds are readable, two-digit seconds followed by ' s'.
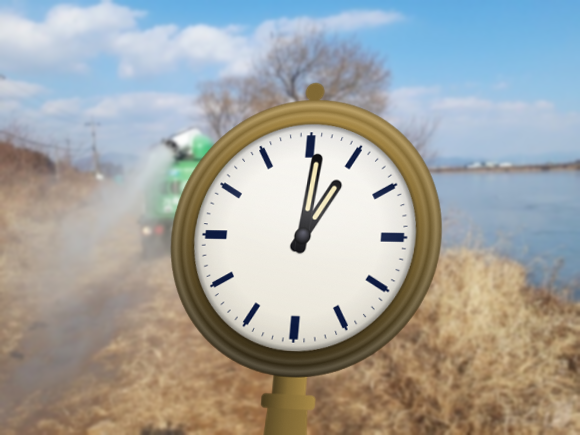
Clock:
1 h 01 min
